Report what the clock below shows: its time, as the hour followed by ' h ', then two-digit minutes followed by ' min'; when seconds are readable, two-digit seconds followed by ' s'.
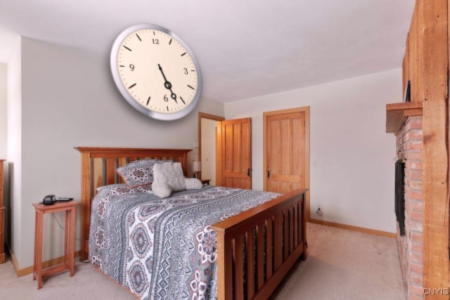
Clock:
5 h 27 min
